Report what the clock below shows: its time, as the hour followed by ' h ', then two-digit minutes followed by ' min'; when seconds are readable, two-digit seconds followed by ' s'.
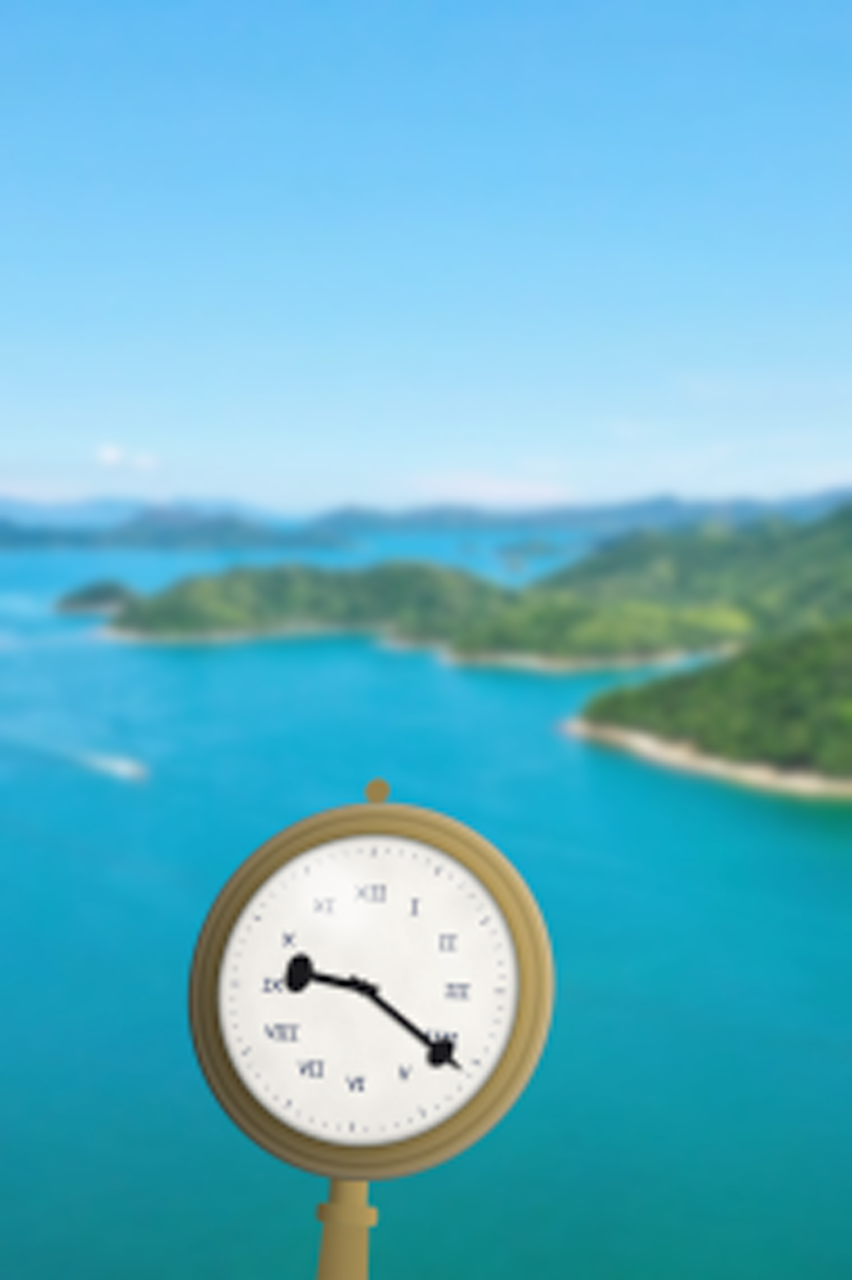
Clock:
9 h 21 min
